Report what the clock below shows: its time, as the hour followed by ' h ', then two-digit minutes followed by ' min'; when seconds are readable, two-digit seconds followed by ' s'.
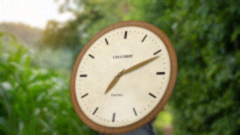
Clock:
7 h 11 min
